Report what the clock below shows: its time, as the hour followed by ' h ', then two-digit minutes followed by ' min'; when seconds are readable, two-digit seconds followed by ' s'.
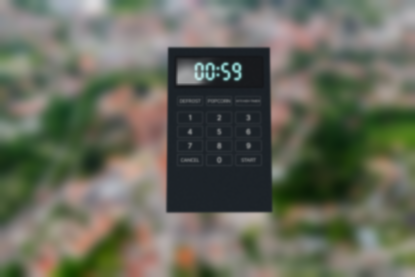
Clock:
0 h 59 min
